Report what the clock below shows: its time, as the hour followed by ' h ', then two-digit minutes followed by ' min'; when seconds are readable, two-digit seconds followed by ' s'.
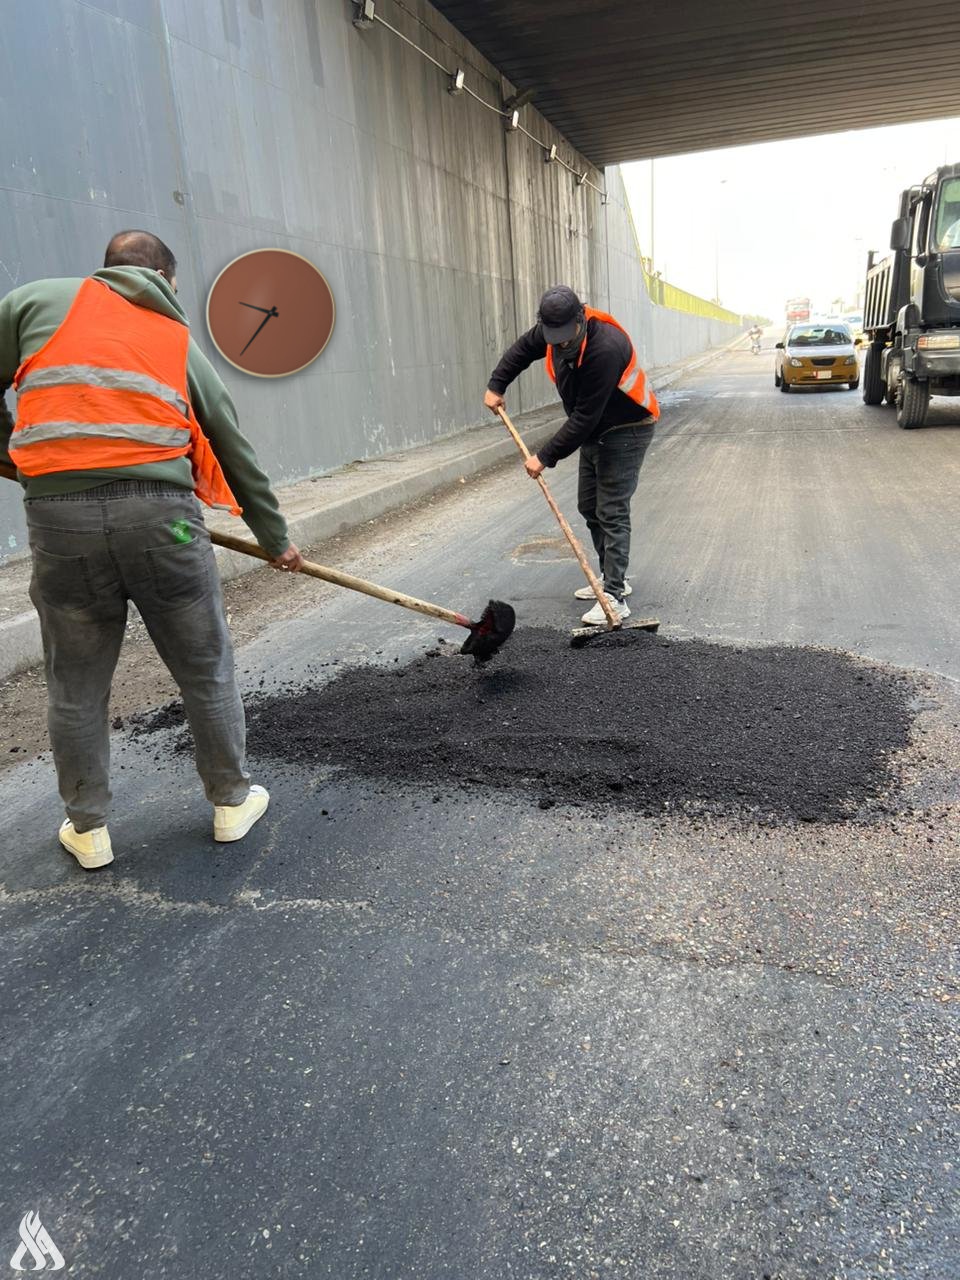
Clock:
9 h 36 min
